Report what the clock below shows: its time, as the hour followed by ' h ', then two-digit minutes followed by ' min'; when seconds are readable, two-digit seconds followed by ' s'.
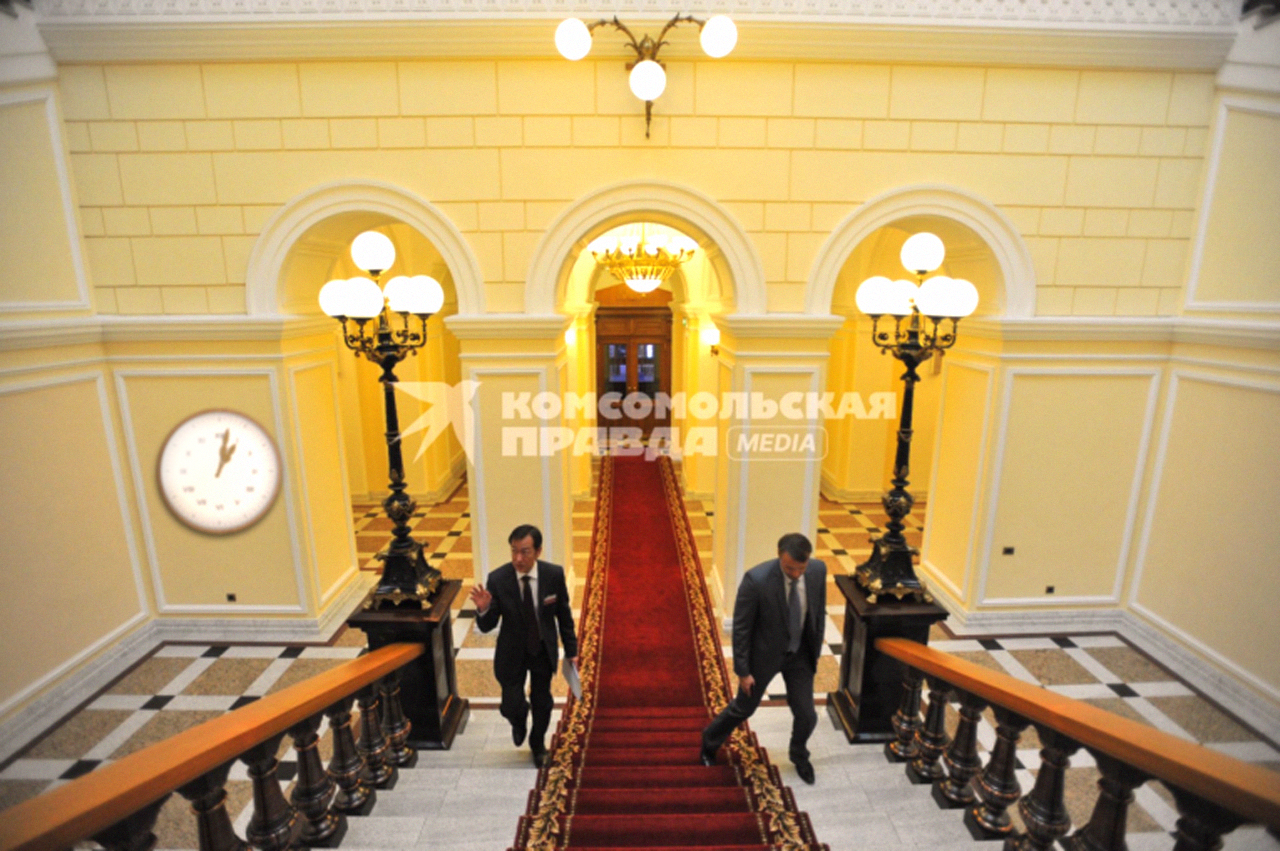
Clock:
1 h 02 min
